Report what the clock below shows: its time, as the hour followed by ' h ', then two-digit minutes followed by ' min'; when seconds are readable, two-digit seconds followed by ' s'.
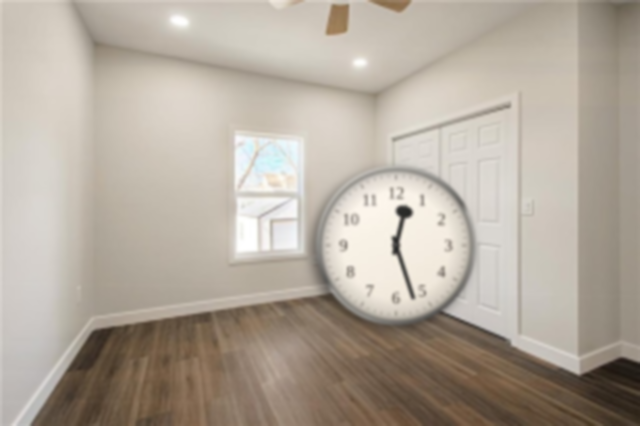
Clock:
12 h 27 min
